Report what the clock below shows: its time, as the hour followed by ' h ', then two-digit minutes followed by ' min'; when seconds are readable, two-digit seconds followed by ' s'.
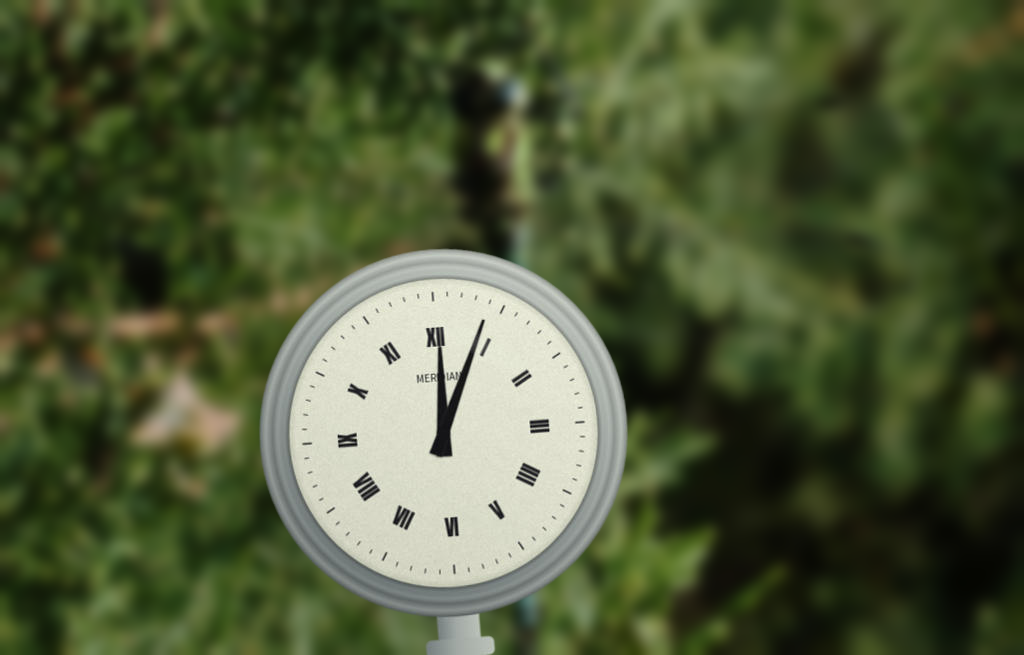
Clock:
12 h 04 min
